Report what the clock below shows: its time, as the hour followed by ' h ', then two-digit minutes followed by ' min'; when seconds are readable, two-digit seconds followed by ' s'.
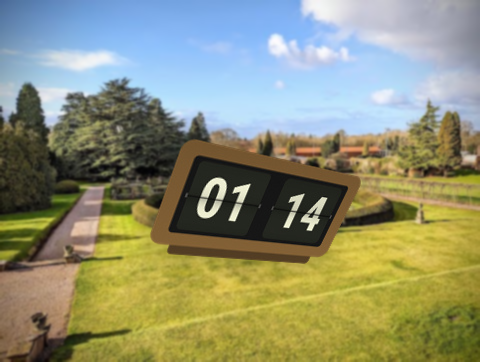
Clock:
1 h 14 min
